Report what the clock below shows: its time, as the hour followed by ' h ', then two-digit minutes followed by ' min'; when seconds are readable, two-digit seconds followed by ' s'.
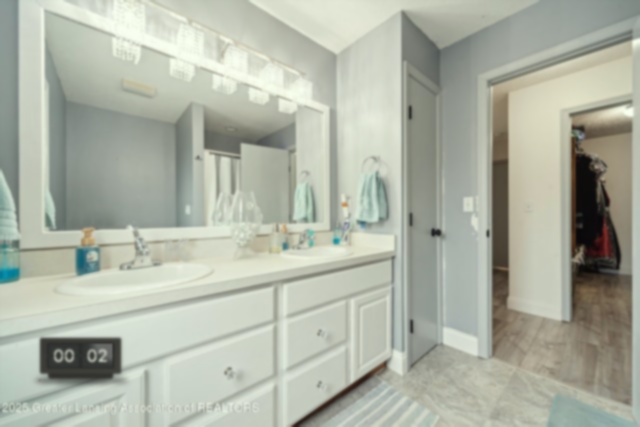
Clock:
0 h 02 min
